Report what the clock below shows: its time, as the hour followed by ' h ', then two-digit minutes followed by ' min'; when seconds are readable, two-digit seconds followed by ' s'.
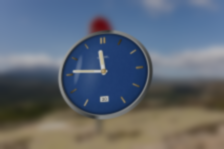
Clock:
11 h 46 min
